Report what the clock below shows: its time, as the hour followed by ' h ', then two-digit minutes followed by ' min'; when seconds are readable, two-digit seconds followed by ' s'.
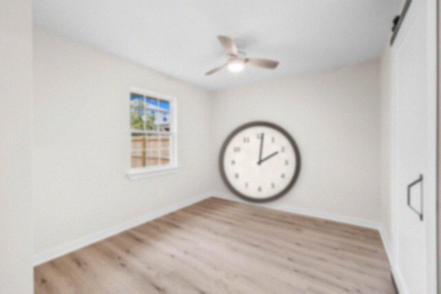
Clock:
2 h 01 min
